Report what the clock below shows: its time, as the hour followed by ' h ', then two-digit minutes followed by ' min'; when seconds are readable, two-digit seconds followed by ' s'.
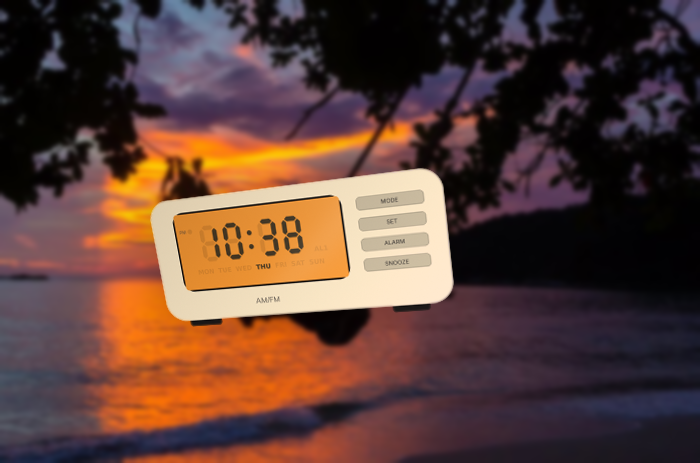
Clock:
10 h 38 min
